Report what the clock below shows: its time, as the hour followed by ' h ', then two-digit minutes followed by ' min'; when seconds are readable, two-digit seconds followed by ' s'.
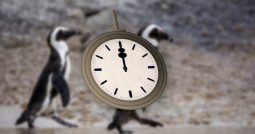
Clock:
12 h 00 min
